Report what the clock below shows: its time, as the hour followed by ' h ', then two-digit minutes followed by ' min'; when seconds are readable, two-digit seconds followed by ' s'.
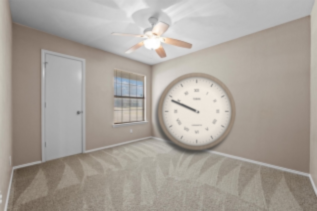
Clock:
9 h 49 min
